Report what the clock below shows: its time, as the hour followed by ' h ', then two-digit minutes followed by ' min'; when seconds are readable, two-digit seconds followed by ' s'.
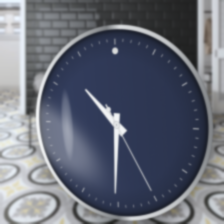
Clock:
10 h 30 min 25 s
